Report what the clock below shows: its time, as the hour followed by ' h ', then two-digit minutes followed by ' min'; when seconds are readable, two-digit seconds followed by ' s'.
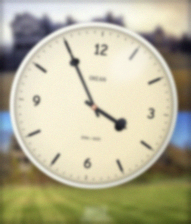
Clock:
3 h 55 min
